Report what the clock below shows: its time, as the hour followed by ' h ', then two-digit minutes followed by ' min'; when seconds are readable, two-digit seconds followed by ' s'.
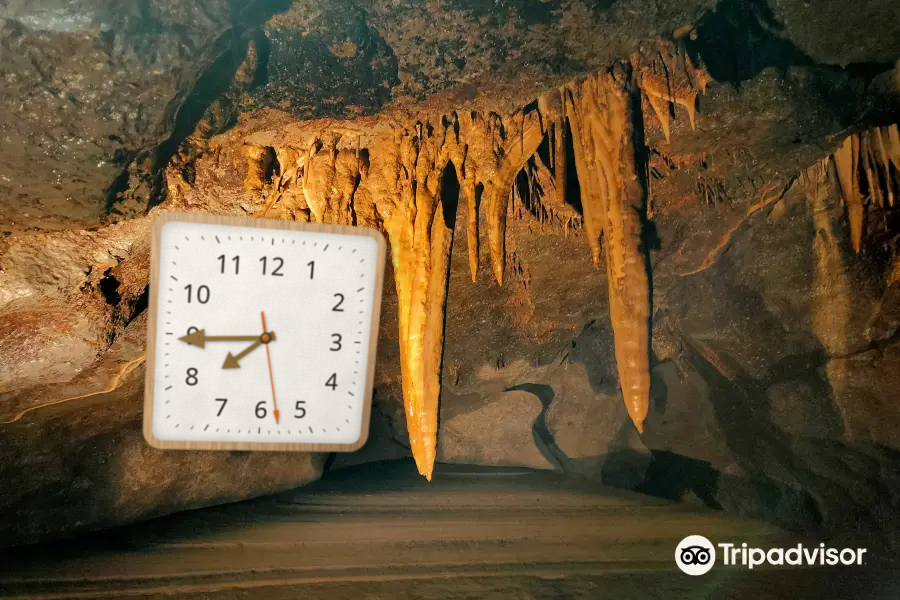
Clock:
7 h 44 min 28 s
